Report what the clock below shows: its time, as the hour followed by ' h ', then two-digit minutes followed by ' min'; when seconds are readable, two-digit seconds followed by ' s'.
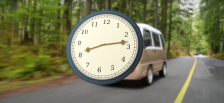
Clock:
8 h 13 min
